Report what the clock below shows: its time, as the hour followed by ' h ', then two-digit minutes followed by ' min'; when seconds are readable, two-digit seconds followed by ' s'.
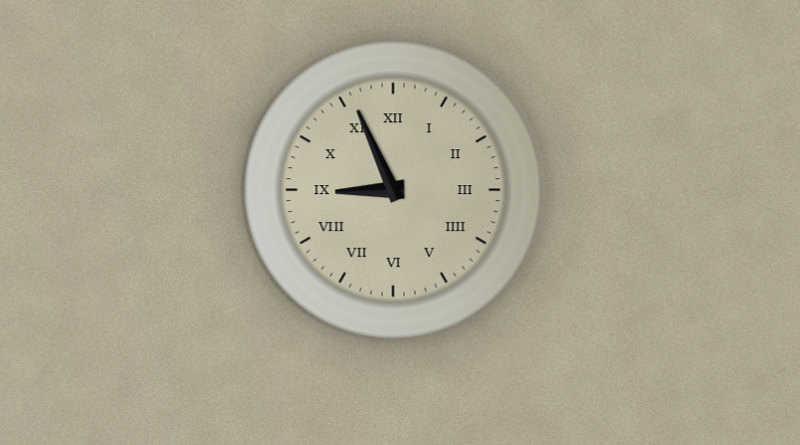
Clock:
8 h 56 min
